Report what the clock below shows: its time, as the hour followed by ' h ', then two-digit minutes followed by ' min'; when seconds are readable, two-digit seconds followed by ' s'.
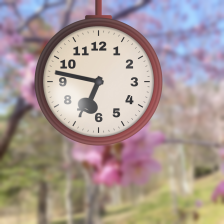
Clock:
6 h 47 min
